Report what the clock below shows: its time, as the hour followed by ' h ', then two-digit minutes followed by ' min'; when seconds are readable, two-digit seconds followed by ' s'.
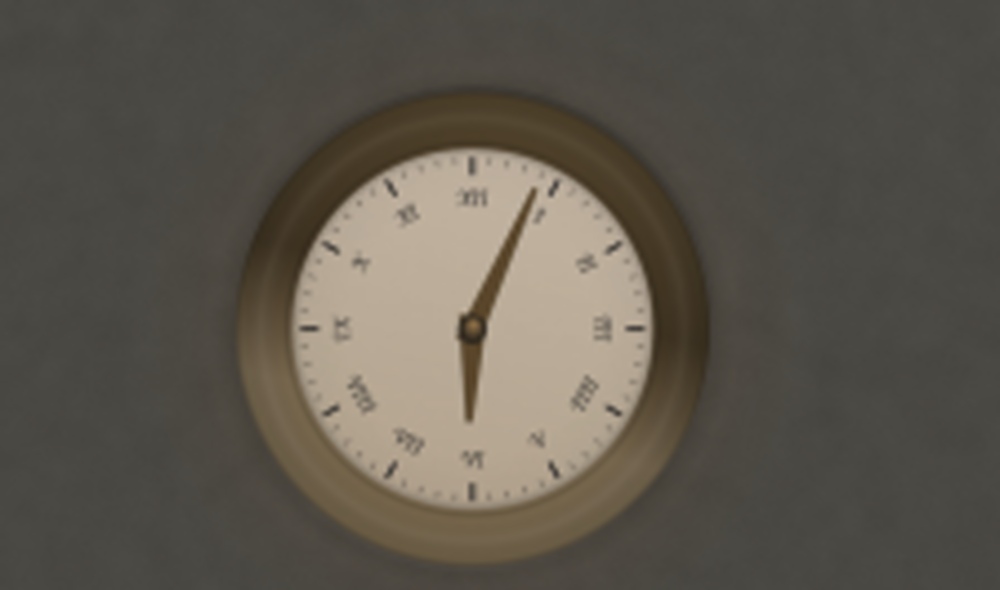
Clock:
6 h 04 min
